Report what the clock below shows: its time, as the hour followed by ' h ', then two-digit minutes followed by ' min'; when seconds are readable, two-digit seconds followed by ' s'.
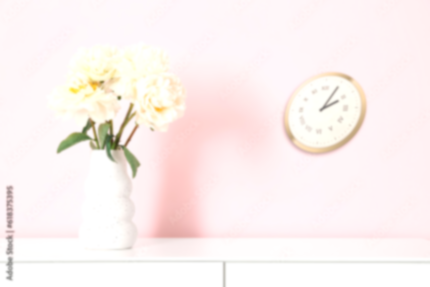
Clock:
2 h 05 min
